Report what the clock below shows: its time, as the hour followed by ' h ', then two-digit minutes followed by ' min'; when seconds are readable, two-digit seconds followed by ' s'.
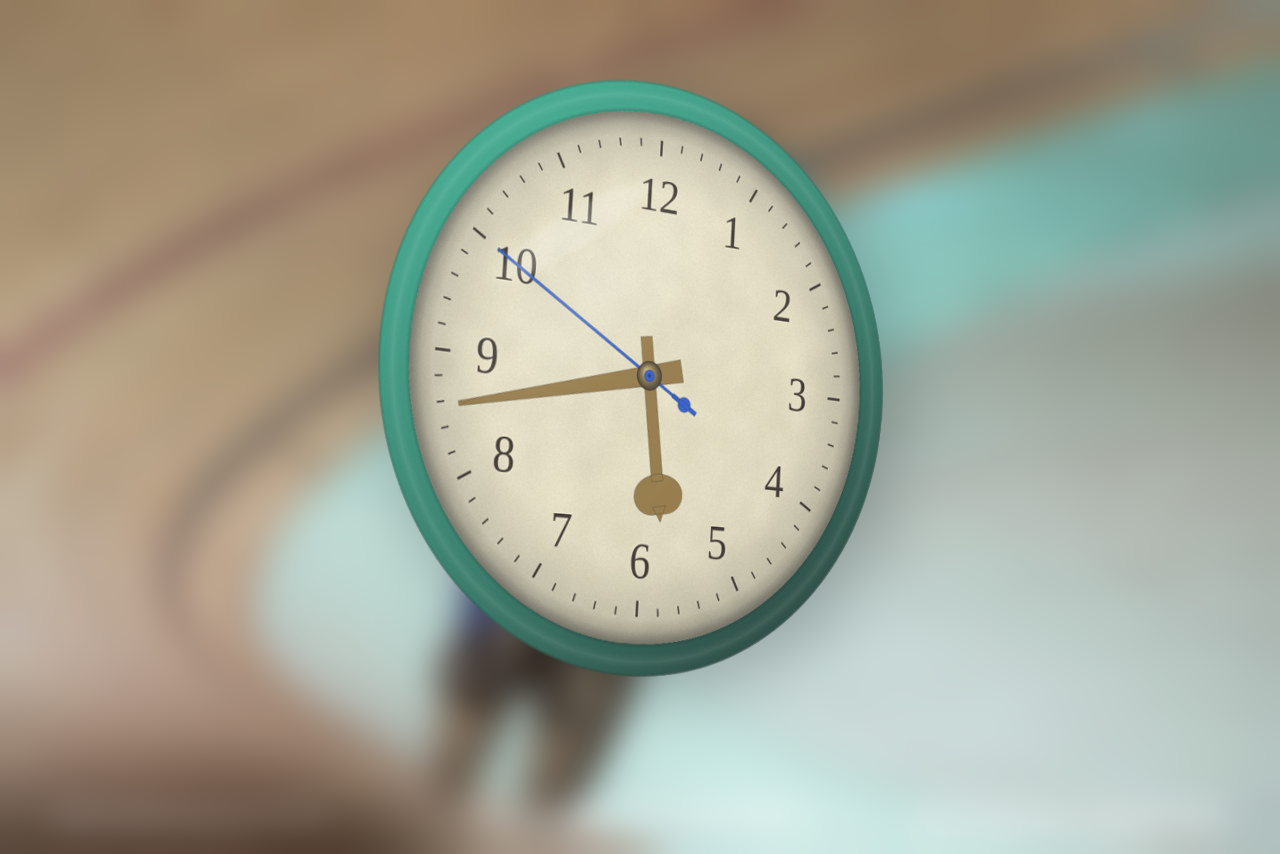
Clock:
5 h 42 min 50 s
